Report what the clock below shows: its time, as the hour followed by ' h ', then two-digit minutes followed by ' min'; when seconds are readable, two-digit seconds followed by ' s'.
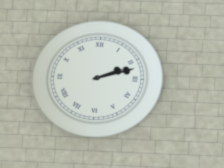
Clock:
2 h 12 min
